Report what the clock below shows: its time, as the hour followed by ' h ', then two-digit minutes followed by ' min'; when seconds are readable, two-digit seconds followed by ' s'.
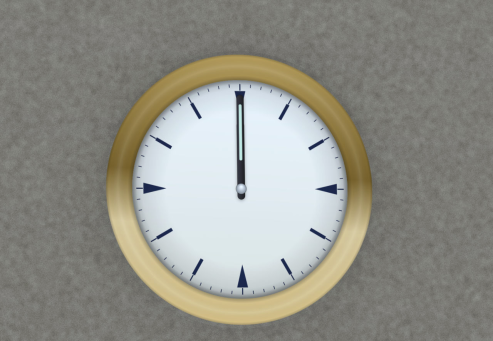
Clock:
12 h 00 min
